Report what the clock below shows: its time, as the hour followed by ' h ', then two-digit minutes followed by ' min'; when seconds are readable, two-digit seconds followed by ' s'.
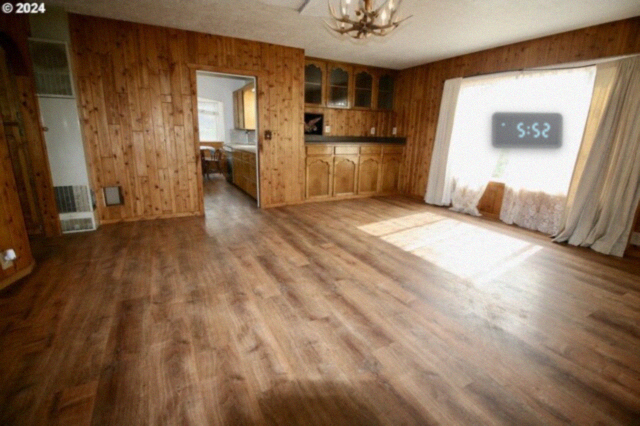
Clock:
5 h 52 min
